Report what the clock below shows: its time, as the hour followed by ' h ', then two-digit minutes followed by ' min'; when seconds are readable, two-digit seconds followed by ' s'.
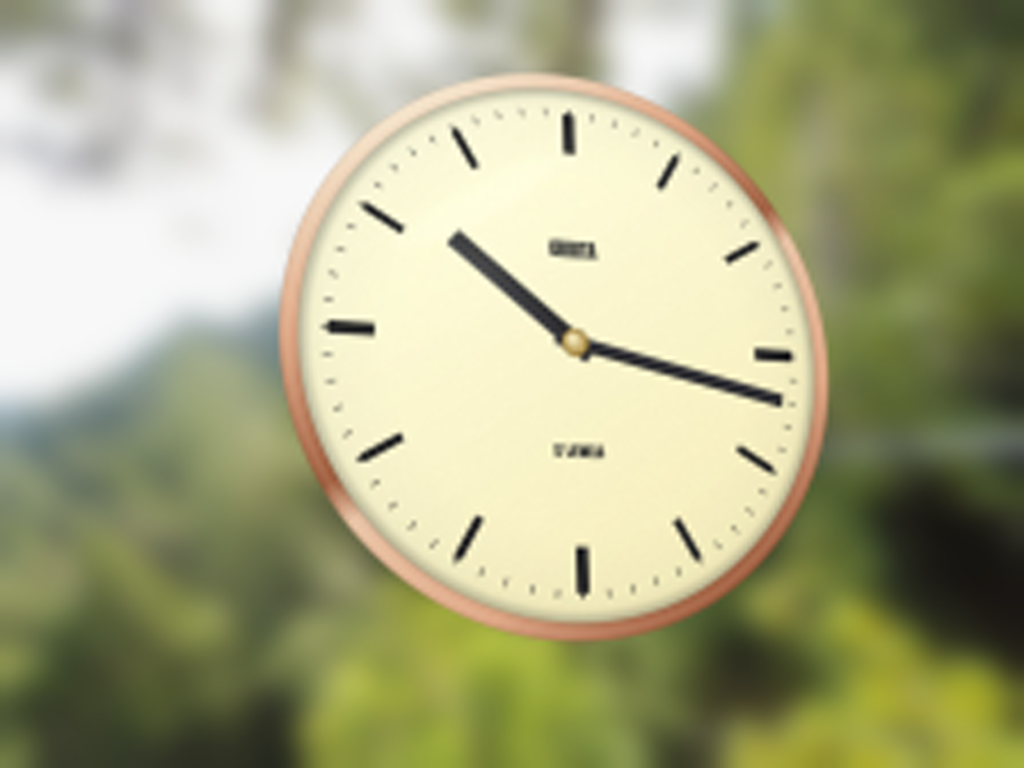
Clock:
10 h 17 min
